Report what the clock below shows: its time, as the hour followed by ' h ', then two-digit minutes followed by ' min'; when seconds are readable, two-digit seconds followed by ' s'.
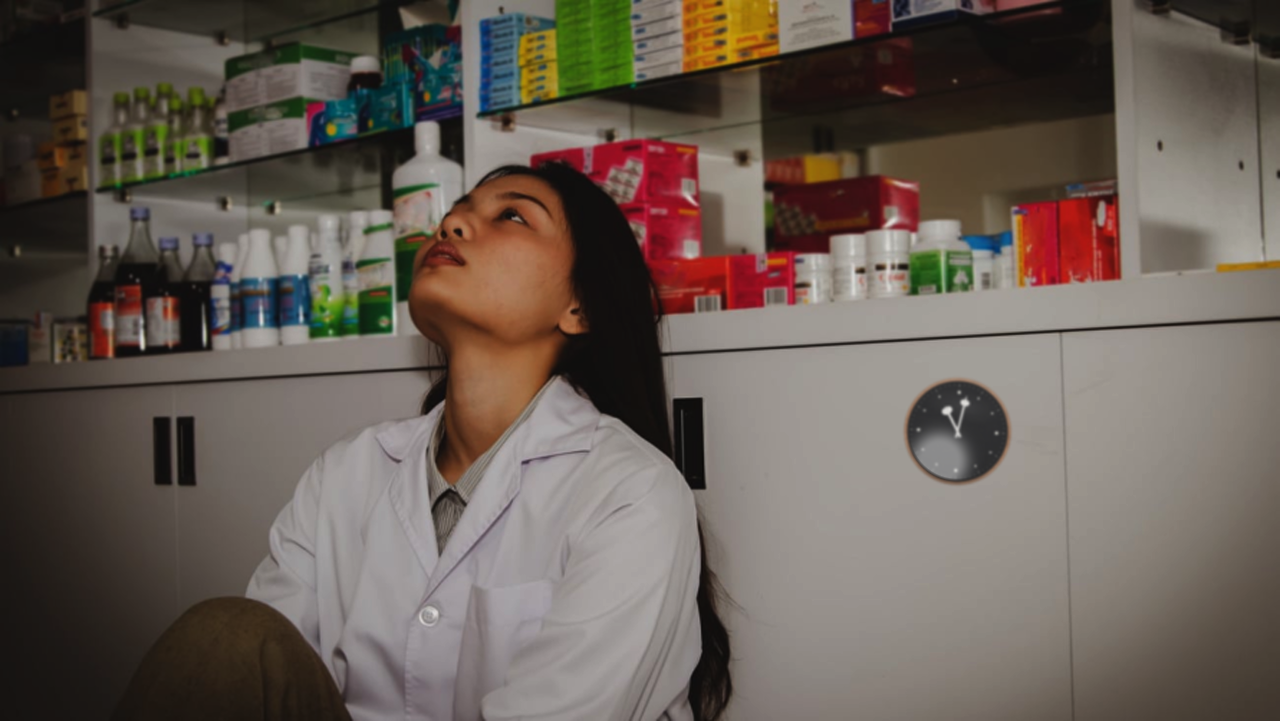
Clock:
11 h 02 min
